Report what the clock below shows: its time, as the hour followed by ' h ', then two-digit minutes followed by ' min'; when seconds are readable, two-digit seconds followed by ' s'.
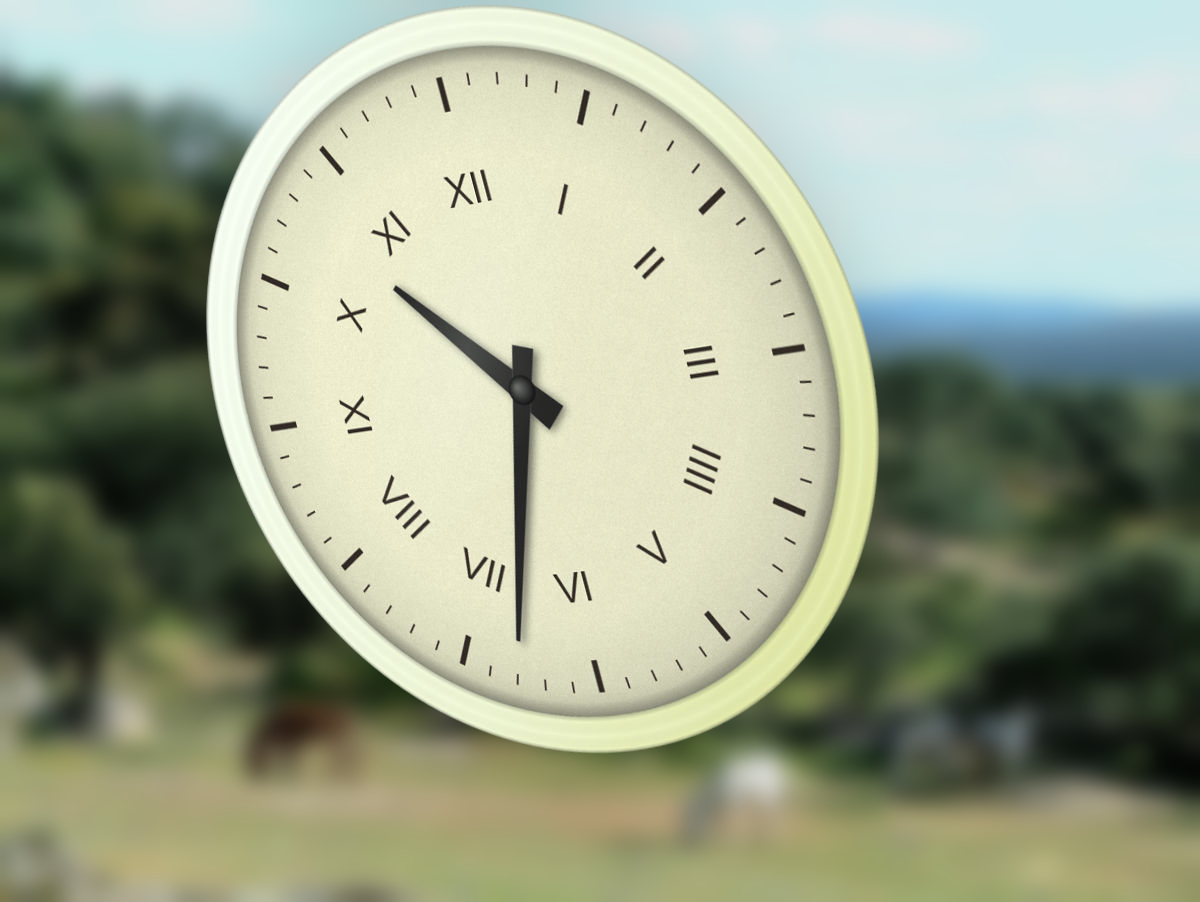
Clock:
10 h 33 min
